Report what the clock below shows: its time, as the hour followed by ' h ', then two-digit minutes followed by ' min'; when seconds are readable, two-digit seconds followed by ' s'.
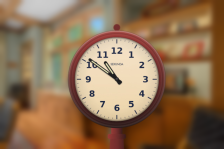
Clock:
10 h 51 min
